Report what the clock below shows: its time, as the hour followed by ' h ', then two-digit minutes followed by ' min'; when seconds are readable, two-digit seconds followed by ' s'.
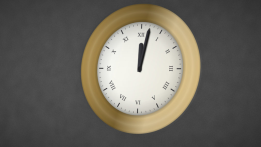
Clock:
12 h 02 min
